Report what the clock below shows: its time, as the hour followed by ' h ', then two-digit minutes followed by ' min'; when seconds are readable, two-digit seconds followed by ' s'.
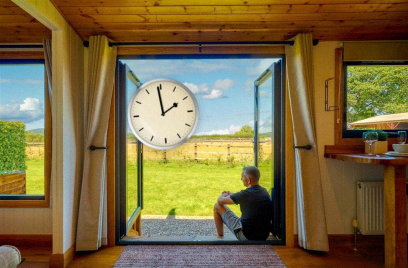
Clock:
1 h 59 min
